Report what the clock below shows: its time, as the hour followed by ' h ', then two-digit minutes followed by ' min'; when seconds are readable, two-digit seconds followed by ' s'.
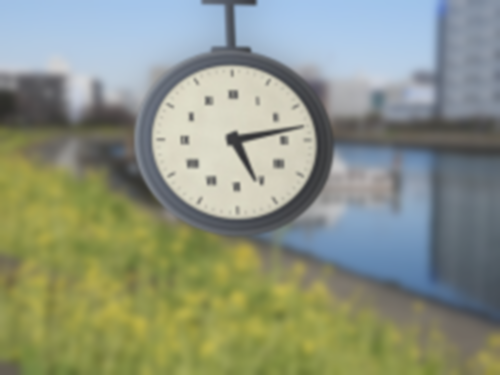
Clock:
5 h 13 min
